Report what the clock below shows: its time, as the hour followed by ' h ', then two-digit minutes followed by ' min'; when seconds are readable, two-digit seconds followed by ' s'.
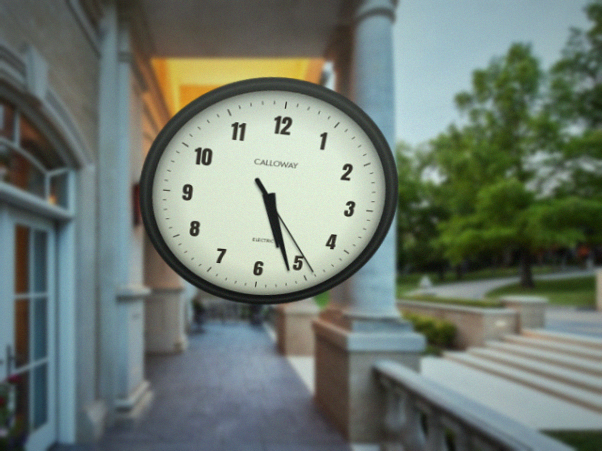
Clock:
5 h 26 min 24 s
